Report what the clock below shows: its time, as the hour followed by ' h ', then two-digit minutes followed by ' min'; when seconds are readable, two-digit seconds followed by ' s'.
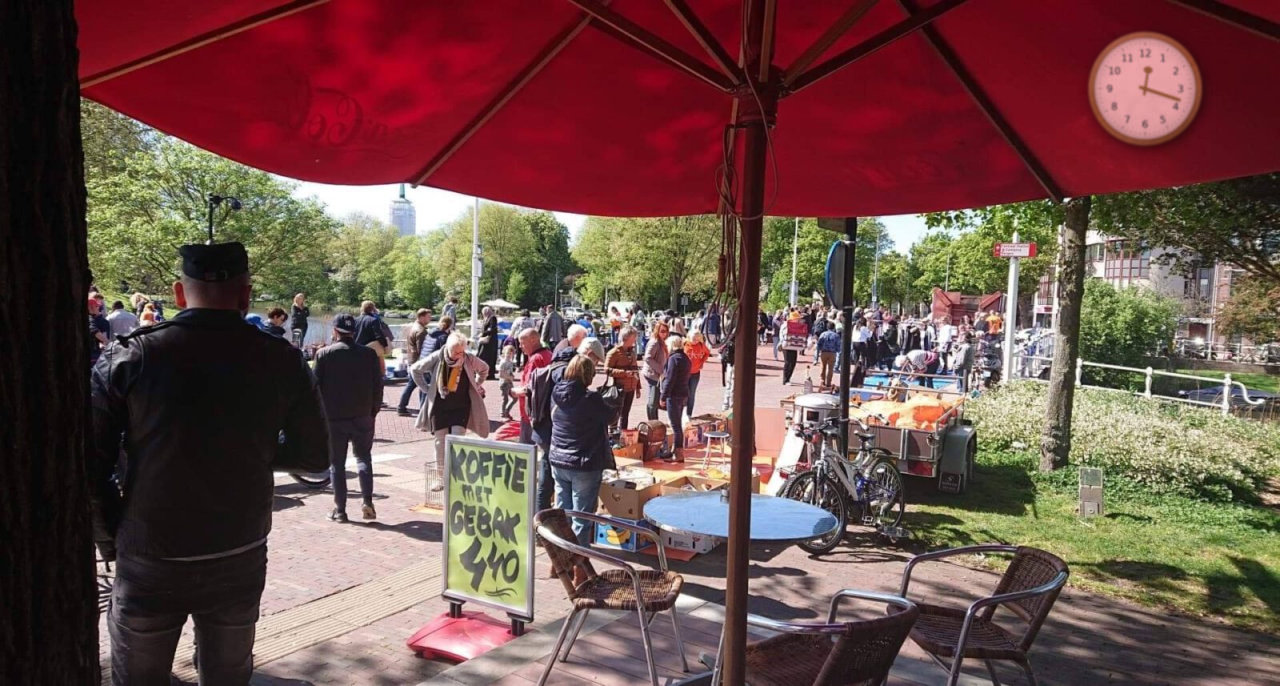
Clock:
12 h 18 min
